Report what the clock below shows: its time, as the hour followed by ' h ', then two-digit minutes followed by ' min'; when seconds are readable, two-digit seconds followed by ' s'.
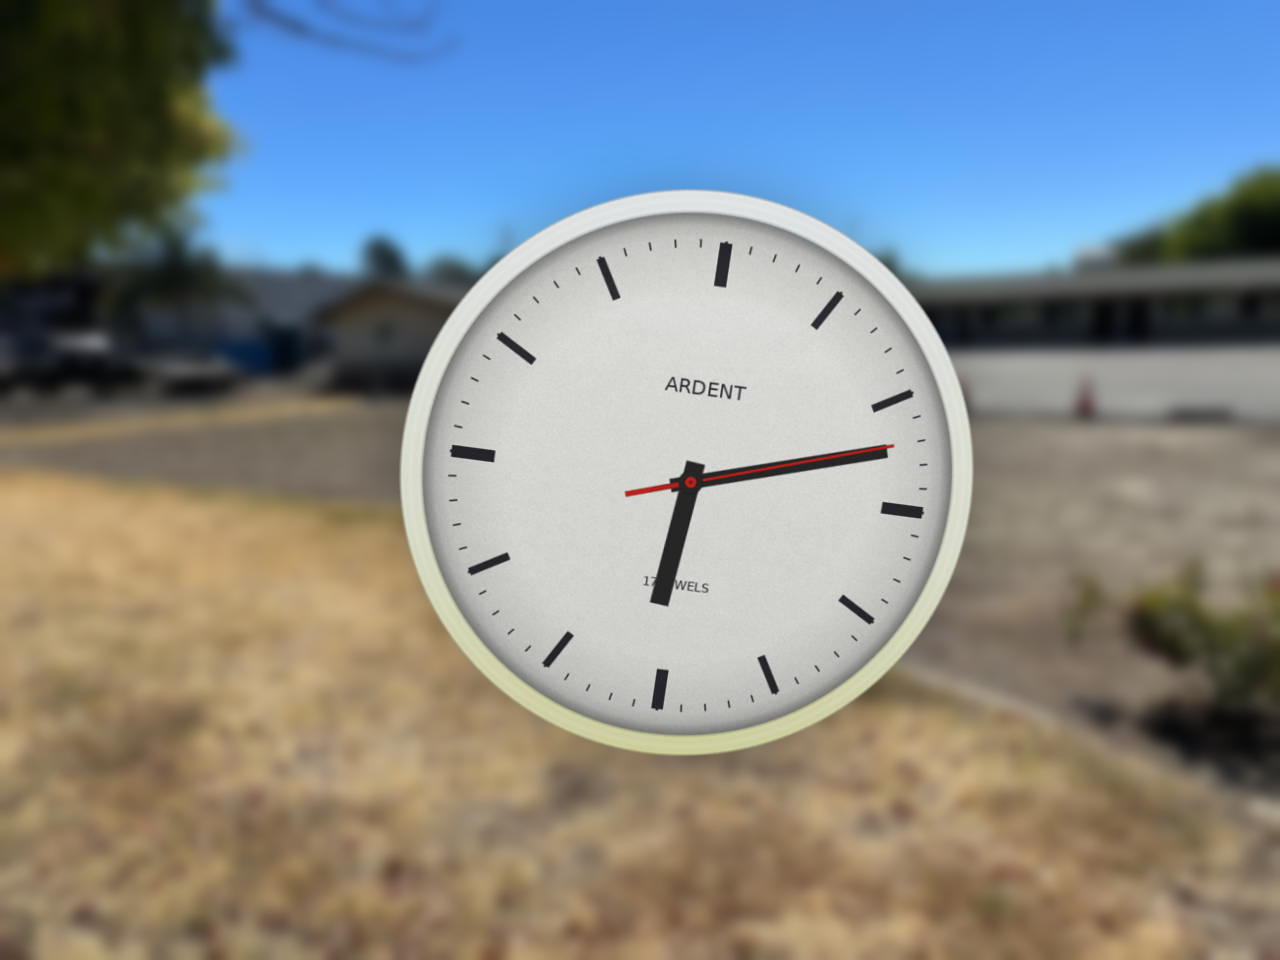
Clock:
6 h 12 min 12 s
